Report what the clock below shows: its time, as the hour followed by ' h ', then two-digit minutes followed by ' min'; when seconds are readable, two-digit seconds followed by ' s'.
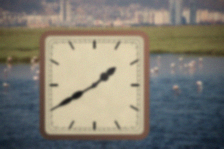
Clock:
1 h 40 min
